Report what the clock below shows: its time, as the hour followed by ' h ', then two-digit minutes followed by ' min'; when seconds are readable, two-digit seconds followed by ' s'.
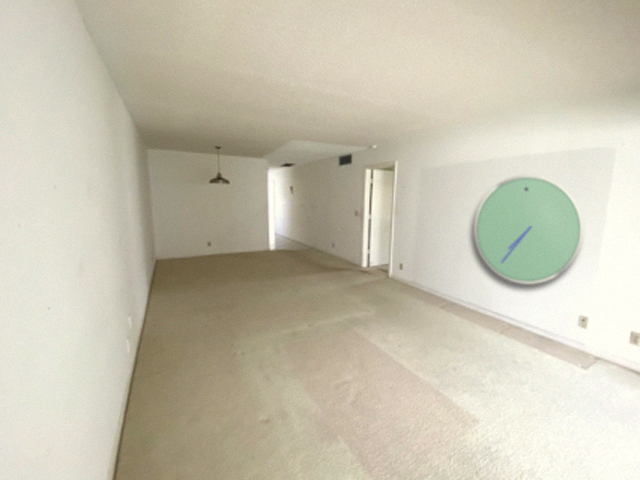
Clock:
7 h 37 min
